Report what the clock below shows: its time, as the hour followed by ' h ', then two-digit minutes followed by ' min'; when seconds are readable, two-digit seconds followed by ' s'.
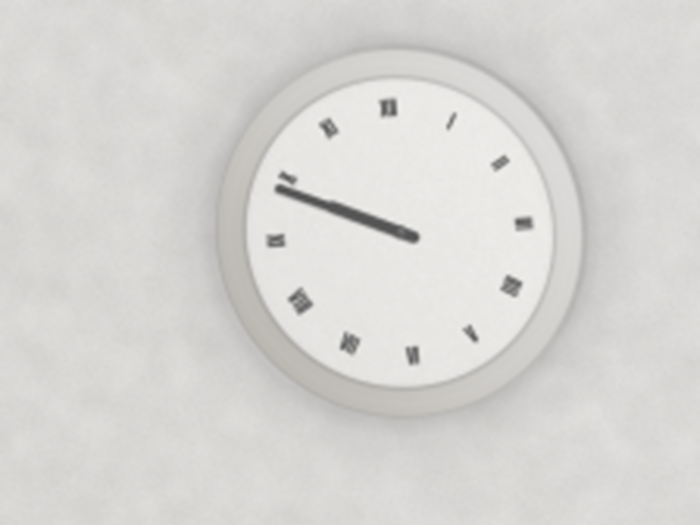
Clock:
9 h 49 min
